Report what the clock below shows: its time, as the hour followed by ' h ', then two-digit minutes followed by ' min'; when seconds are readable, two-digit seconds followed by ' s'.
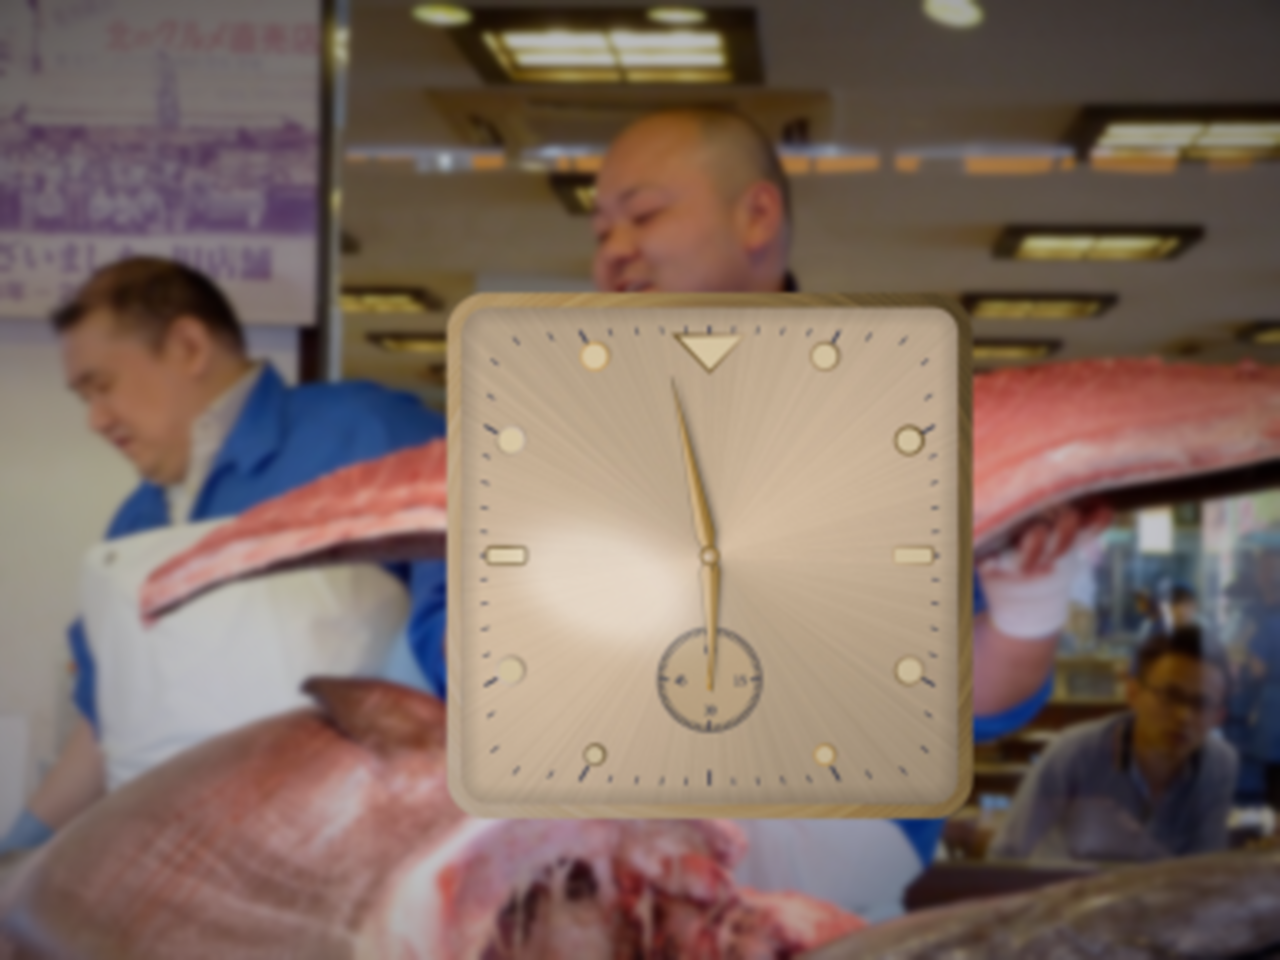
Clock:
5 h 58 min
